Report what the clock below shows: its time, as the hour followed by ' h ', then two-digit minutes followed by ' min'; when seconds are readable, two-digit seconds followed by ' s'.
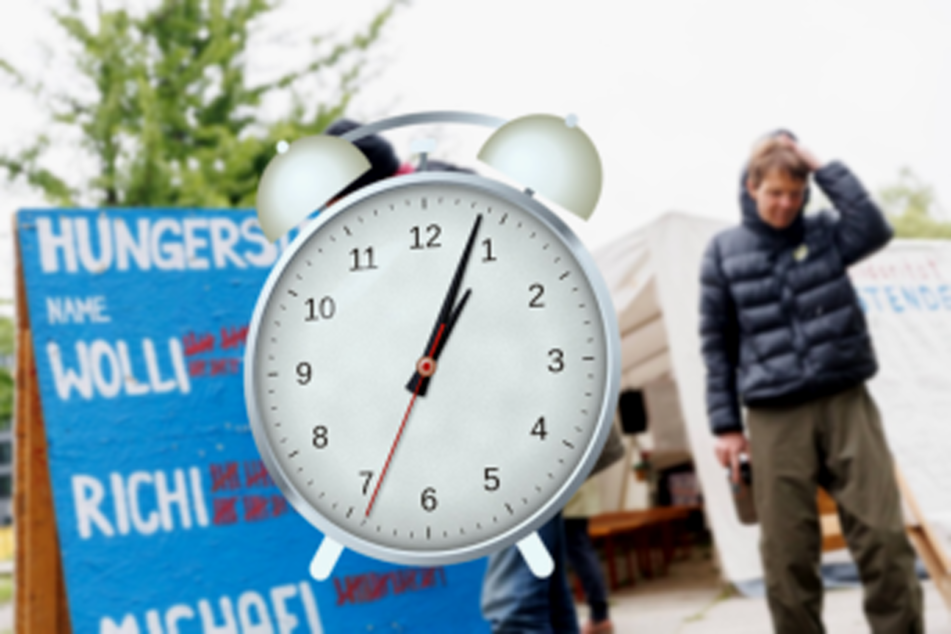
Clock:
1 h 03 min 34 s
